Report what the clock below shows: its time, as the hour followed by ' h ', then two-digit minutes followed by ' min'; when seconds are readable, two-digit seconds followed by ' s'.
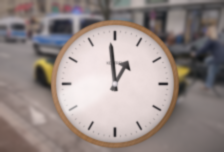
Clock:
12 h 59 min
